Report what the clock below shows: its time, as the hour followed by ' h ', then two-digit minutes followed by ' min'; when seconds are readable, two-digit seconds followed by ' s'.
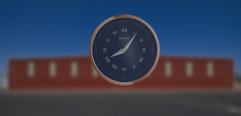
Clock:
8 h 06 min
